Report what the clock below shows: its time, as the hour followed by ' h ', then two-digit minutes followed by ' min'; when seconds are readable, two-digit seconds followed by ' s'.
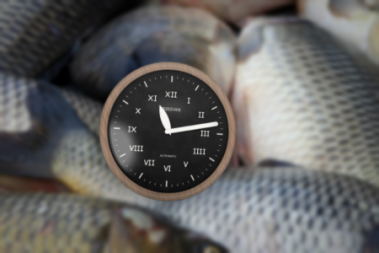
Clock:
11 h 13 min
